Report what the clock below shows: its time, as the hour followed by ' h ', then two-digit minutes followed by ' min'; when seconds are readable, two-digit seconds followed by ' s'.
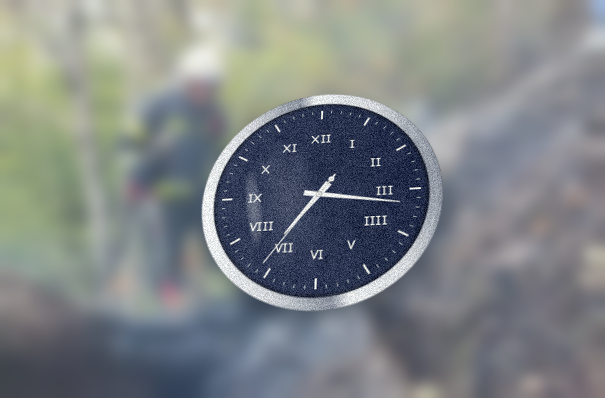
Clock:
7 h 16 min 36 s
